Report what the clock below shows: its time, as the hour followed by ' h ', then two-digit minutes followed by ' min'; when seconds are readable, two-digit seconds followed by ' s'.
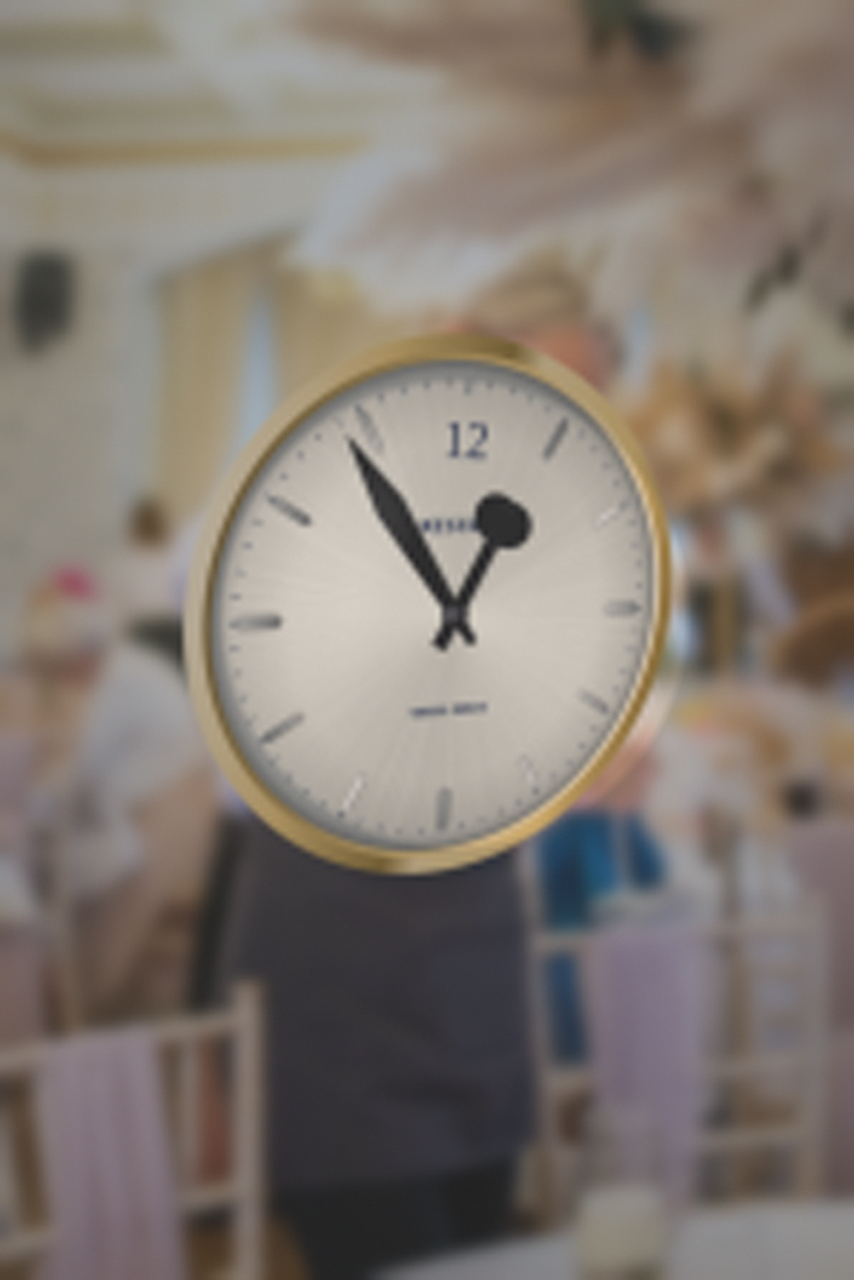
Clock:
12 h 54 min
